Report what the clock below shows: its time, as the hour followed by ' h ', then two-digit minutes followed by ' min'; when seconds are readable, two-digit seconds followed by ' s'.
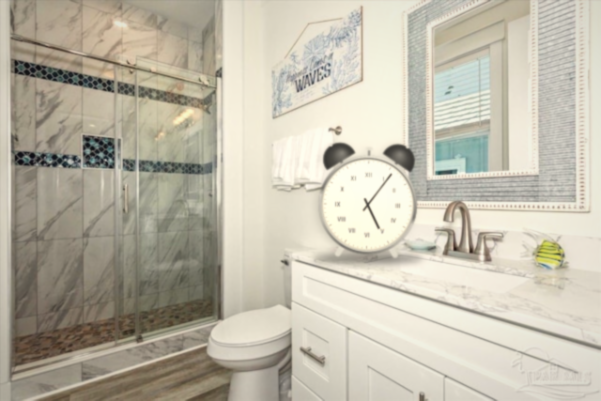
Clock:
5 h 06 min
